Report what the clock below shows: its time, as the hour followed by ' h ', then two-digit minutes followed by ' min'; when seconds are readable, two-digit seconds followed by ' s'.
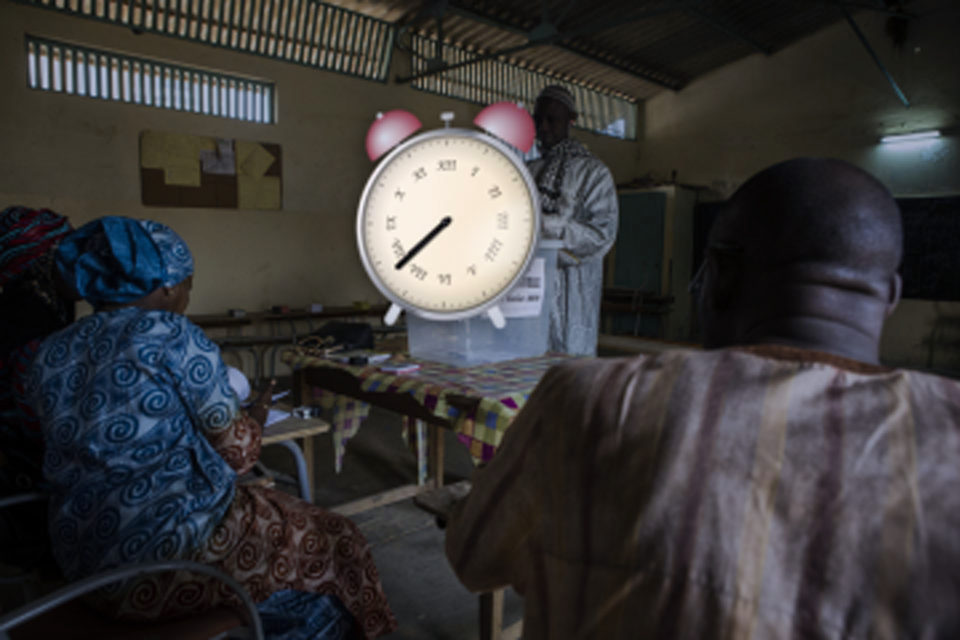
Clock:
7 h 38 min
